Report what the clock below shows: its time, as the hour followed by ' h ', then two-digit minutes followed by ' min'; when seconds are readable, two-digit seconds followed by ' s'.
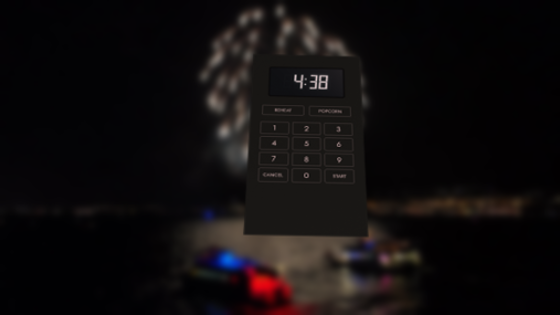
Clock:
4 h 38 min
